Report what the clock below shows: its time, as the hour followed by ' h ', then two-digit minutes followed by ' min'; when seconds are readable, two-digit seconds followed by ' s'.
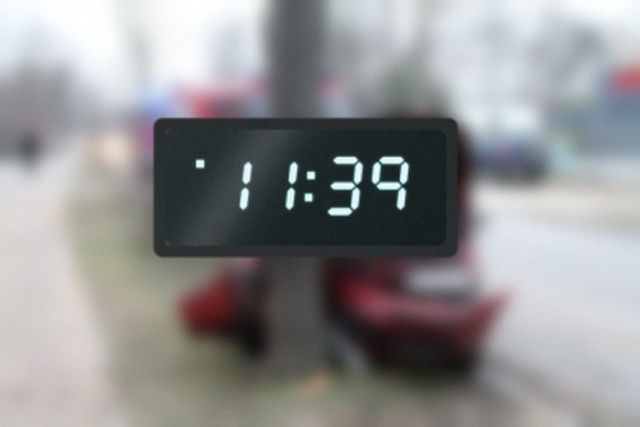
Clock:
11 h 39 min
